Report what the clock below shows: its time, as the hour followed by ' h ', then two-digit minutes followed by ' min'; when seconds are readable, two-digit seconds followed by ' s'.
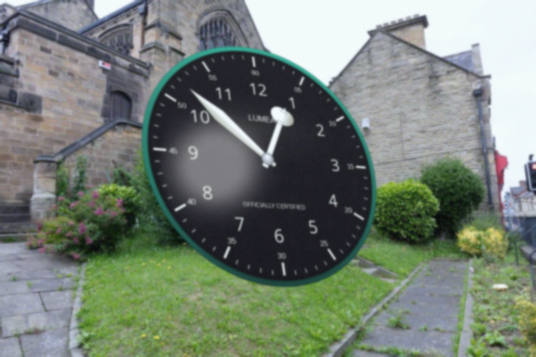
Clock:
12 h 52 min
